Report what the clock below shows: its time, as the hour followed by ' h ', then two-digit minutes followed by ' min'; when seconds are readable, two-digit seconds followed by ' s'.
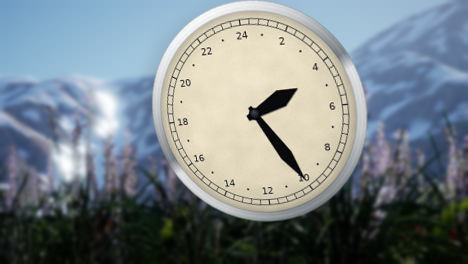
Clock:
4 h 25 min
